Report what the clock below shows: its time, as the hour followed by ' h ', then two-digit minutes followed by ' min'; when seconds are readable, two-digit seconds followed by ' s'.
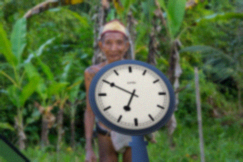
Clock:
6 h 50 min
